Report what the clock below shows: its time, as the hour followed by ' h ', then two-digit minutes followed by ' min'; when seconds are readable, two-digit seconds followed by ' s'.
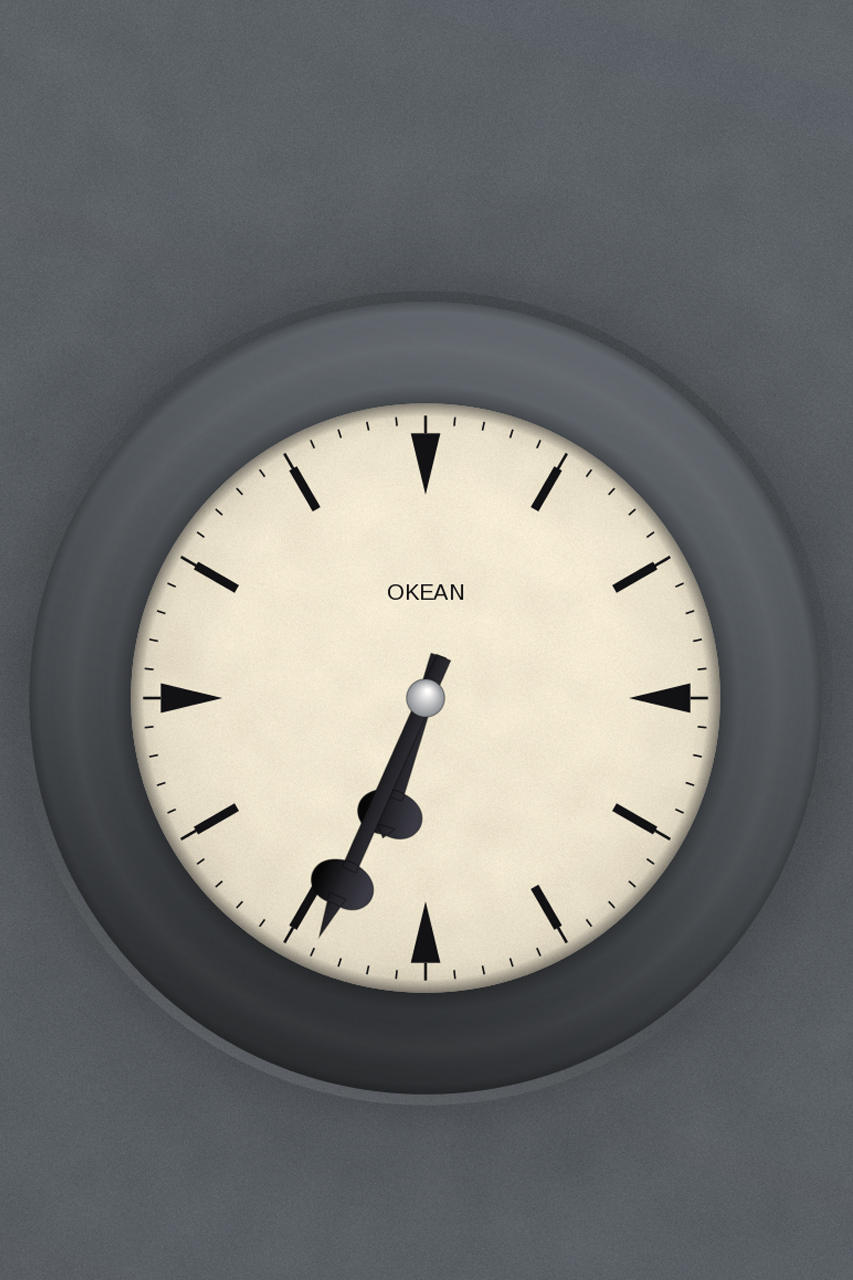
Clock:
6 h 34 min
